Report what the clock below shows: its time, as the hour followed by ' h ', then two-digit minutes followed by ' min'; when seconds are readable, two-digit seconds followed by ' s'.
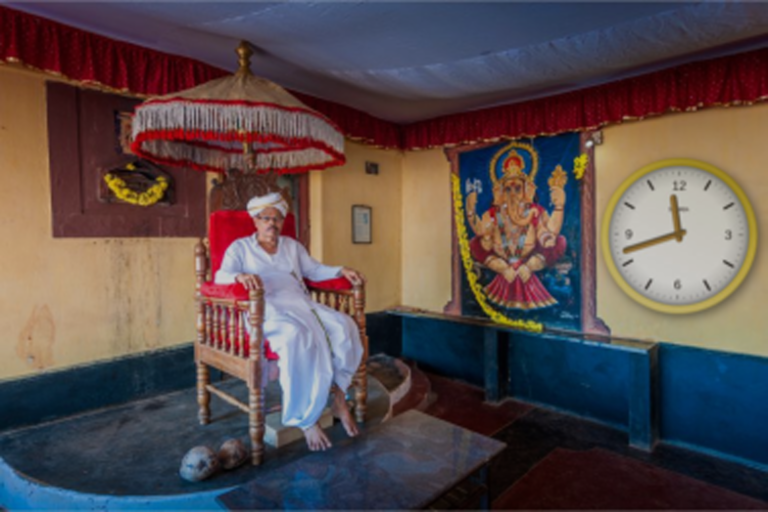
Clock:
11 h 42 min
